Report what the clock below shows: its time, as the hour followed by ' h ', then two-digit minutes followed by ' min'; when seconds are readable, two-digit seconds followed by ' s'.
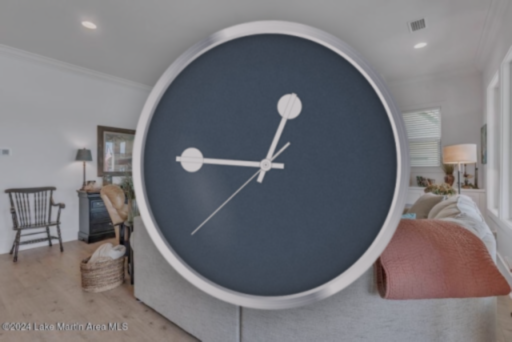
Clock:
12 h 45 min 38 s
